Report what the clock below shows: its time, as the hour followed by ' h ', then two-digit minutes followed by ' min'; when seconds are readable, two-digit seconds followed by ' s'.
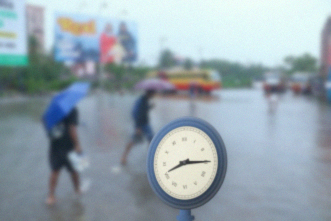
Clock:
8 h 15 min
